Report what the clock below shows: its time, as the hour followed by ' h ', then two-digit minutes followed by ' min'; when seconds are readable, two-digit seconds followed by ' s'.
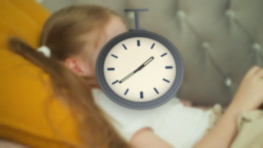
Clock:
1 h 39 min
